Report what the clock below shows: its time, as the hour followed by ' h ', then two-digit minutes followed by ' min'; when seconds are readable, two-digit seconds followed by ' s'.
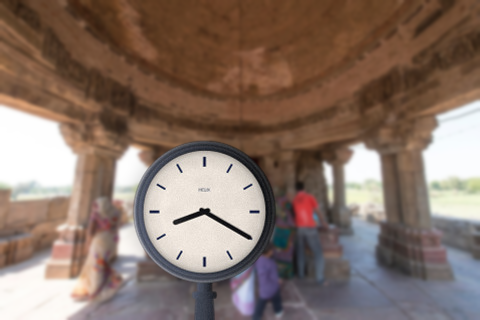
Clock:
8 h 20 min
